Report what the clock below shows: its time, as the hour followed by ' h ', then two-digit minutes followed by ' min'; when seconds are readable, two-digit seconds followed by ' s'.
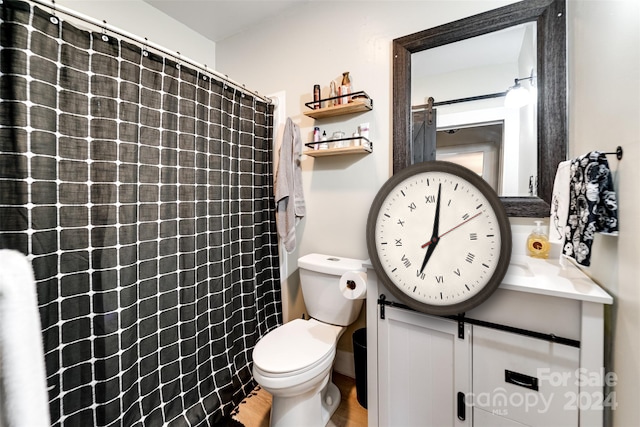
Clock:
7 h 02 min 11 s
